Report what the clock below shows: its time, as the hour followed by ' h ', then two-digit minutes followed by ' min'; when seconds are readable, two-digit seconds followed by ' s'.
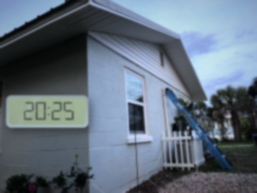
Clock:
20 h 25 min
